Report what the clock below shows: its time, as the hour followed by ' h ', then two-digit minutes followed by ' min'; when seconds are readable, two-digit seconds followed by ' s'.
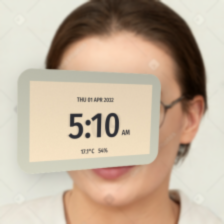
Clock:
5 h 10 min
